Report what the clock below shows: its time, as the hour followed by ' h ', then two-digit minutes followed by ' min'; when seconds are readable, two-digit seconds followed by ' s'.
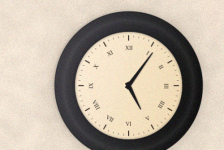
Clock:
5 h 06 min
